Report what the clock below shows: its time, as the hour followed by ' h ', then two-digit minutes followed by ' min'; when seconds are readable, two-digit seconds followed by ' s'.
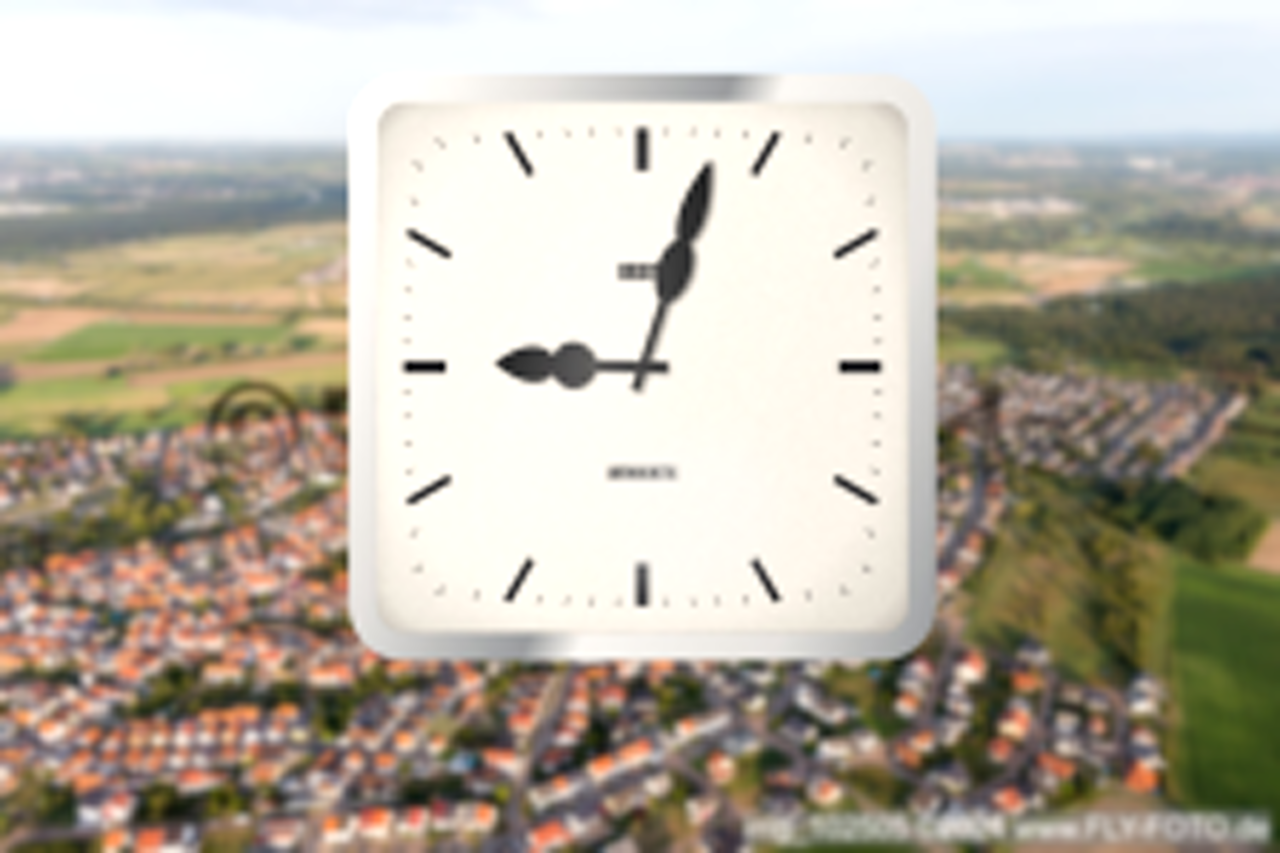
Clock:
9 h 03 min
